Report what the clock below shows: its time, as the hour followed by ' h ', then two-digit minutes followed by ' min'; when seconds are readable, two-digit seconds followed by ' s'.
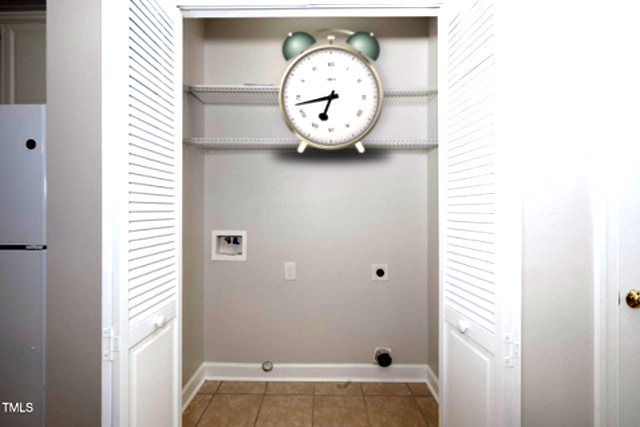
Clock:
6 h 43 min
